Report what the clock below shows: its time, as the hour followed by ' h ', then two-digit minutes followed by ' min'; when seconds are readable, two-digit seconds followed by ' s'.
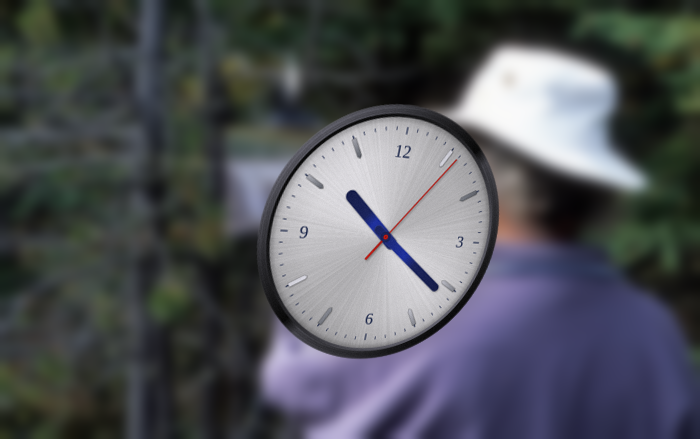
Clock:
10 h 21 min 06 s
